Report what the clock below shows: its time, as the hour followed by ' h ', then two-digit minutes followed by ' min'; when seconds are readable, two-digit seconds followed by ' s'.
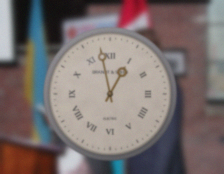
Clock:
12 h 58 min
